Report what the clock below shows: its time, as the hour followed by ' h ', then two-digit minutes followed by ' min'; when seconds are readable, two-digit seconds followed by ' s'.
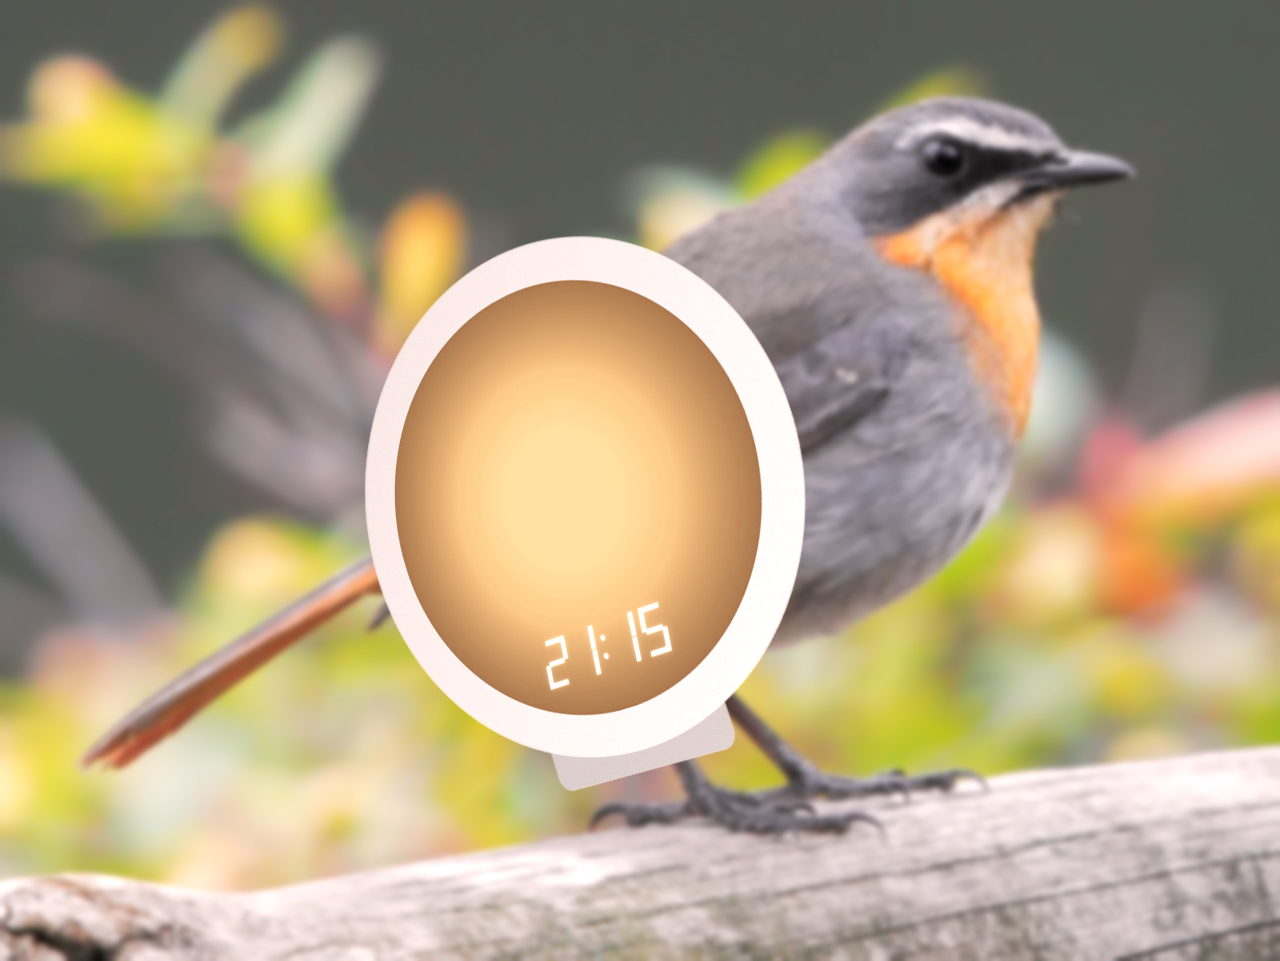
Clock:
21 h 15 min
